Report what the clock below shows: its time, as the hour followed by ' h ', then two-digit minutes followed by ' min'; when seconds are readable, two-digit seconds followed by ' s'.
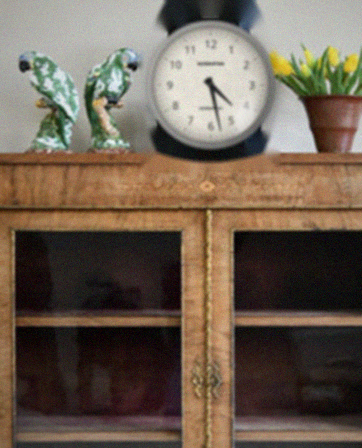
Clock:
4 h 28 min
